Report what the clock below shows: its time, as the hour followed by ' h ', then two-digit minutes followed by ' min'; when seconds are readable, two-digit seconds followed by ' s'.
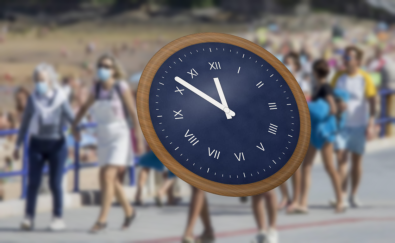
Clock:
11 h 52 min
